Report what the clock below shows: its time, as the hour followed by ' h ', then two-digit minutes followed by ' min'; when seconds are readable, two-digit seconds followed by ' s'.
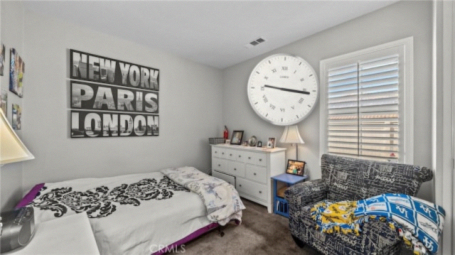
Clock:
9 h 16 min
